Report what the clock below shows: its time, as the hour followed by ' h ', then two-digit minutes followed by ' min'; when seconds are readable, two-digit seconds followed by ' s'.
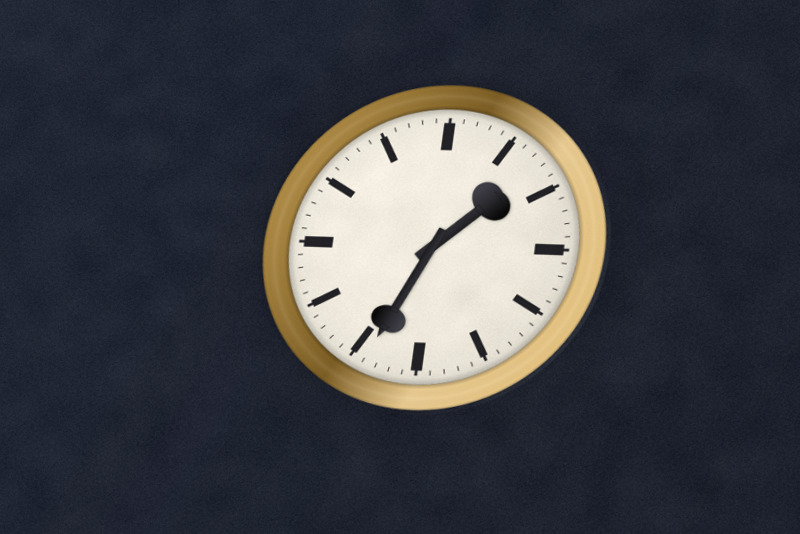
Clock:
1 h 34 min
